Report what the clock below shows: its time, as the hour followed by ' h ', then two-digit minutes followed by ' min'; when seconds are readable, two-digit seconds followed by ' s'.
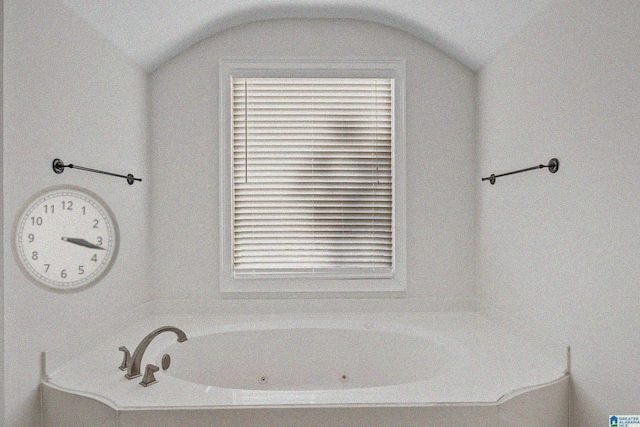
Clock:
3 h 17 min
